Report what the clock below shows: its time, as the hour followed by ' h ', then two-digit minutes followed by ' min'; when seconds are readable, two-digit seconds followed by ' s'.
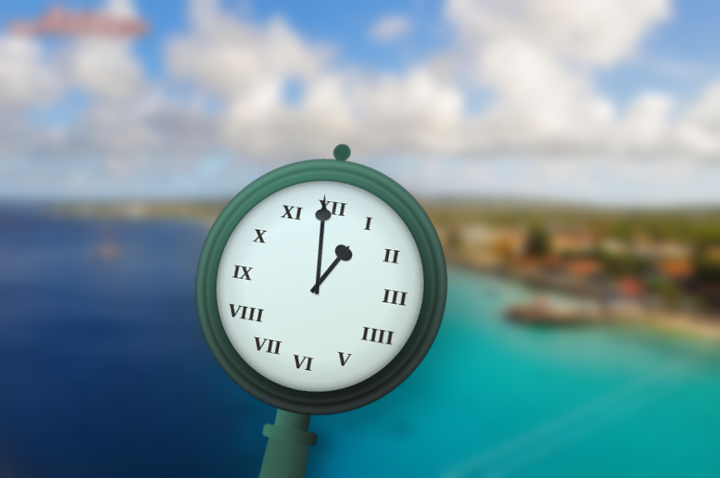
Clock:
12 h 59 min
